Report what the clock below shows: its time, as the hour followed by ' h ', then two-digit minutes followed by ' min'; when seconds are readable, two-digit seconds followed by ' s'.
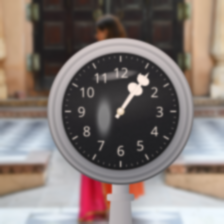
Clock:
1 h 06 min
